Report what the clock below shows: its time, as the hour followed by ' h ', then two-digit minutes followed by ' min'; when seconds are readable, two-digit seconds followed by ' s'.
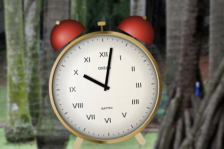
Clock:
10 h 02 min
